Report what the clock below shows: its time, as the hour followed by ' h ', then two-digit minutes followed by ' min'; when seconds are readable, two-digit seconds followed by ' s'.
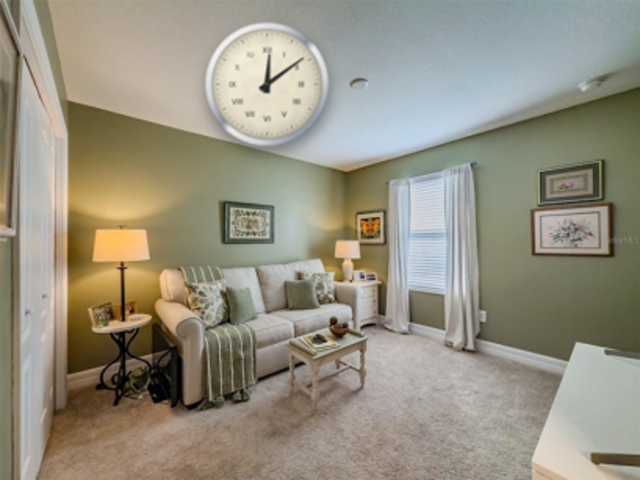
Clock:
12 h 09 min
